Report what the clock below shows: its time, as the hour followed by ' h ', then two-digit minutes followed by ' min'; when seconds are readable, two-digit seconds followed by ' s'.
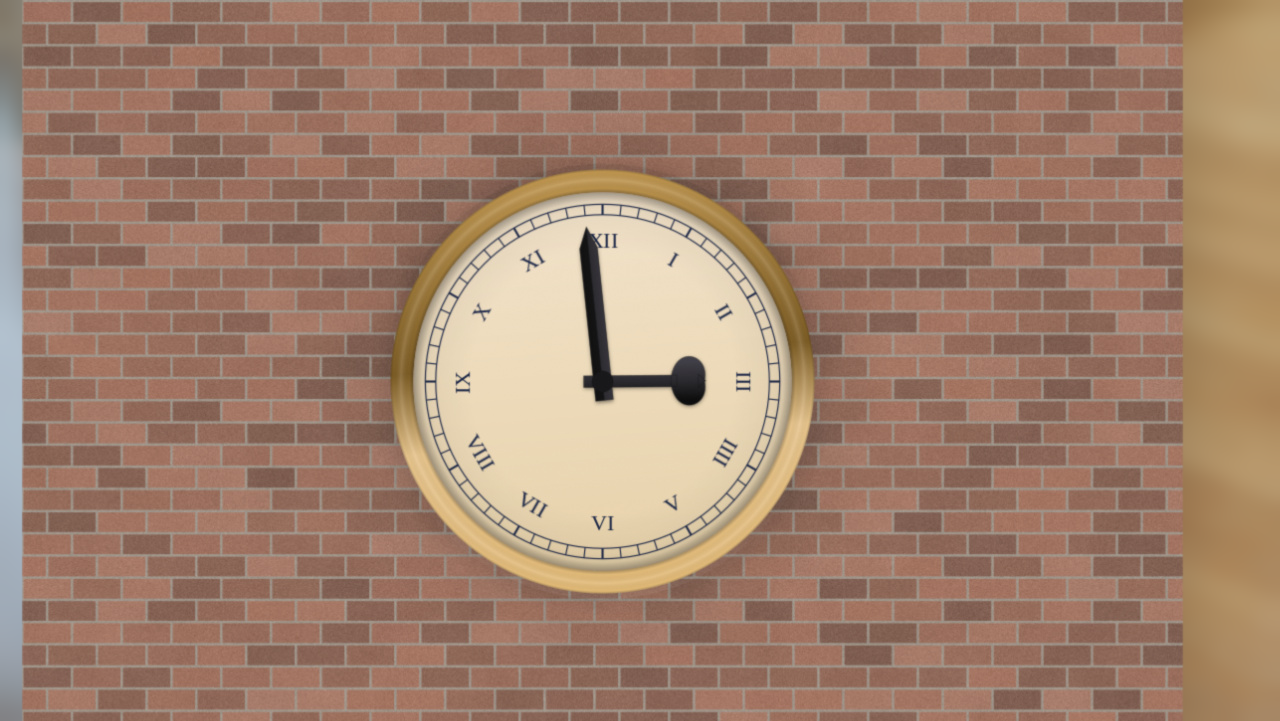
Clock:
2 h 59 min
